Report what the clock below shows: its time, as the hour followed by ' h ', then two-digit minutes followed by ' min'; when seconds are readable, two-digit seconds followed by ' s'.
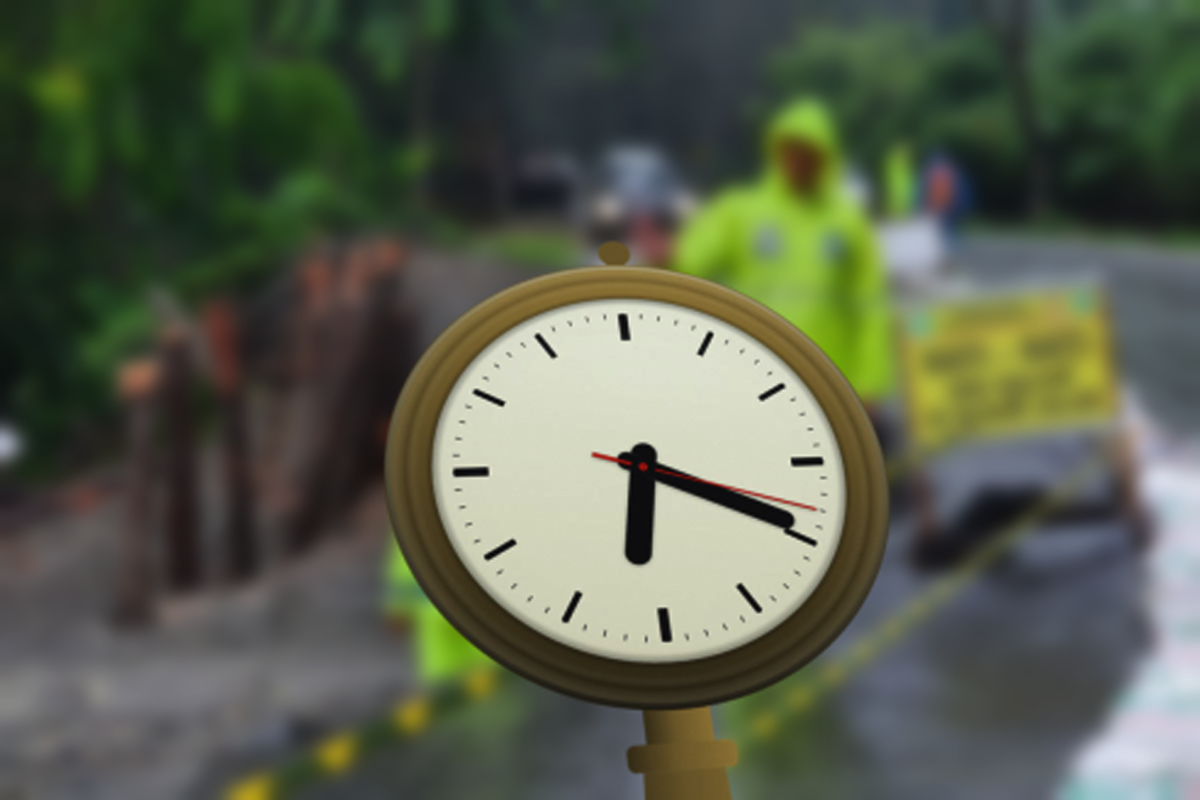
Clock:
6 h 19 min 18 s
